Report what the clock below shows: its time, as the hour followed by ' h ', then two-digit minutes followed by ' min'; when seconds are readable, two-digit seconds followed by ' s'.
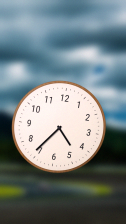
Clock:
4 h 36 min
